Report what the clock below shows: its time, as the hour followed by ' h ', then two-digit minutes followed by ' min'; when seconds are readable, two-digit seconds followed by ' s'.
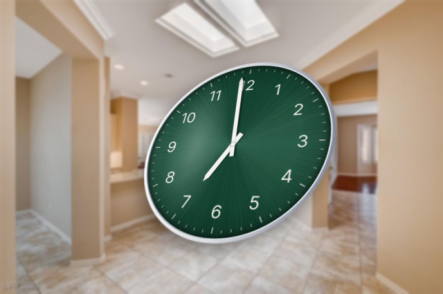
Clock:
6 h 59 min
